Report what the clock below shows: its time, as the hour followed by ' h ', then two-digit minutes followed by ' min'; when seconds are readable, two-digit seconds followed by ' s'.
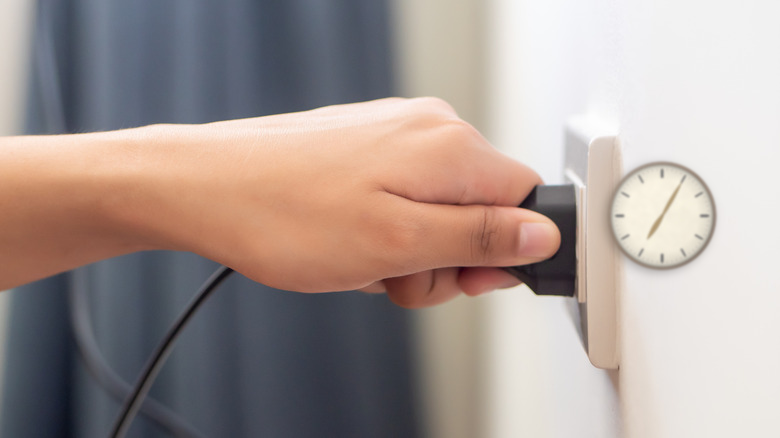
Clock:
7 h 05 min
